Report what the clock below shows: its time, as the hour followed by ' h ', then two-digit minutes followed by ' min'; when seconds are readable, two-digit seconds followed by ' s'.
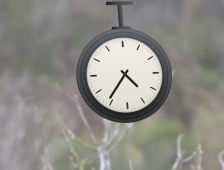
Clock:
4 h 36 min
